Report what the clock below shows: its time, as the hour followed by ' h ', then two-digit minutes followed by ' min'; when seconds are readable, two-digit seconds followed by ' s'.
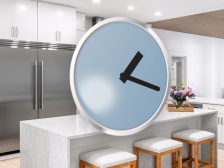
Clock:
1 h 18 min
